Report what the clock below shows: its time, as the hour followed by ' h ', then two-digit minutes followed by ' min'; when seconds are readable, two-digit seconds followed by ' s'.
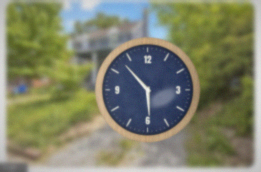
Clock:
5 h 53 min
